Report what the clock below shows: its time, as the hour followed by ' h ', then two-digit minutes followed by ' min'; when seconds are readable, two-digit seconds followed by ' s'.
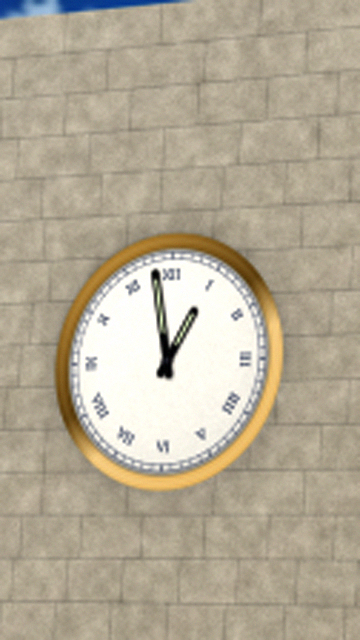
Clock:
12 h 58 min
